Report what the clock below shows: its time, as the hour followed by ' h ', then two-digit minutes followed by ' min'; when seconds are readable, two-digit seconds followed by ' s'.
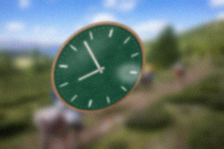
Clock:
7 h 53 min
